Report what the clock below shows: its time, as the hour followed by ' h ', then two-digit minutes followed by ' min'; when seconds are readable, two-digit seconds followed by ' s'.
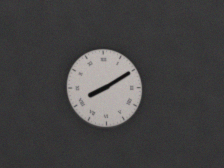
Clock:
8 h 10 min
